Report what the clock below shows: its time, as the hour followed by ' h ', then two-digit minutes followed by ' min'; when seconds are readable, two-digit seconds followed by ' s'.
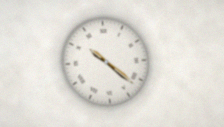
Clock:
10 h 22 min
